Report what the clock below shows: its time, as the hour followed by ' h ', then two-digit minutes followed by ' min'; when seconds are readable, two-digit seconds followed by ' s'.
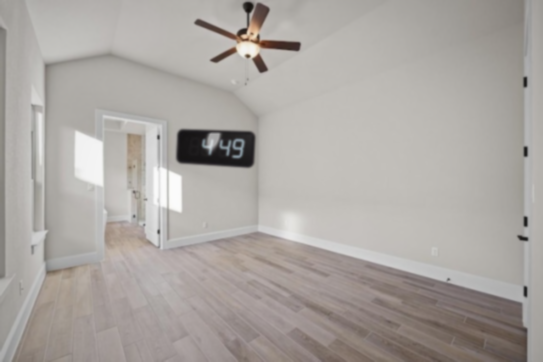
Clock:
4 h 49 min
